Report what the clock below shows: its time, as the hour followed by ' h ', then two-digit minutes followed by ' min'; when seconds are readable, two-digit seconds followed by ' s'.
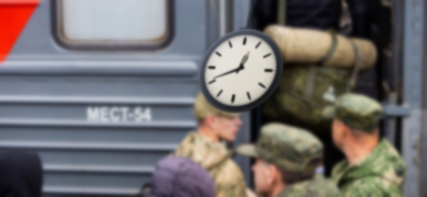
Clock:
12 h 41 min
